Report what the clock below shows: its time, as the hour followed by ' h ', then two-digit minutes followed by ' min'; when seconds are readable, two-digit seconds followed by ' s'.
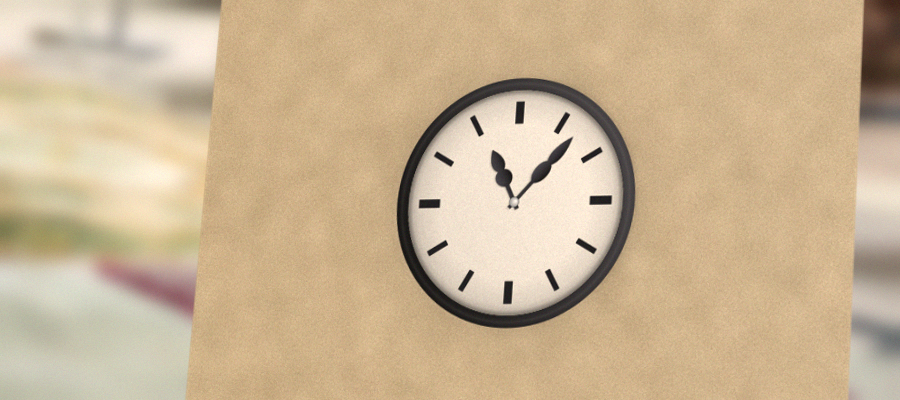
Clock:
11 h 07 min
